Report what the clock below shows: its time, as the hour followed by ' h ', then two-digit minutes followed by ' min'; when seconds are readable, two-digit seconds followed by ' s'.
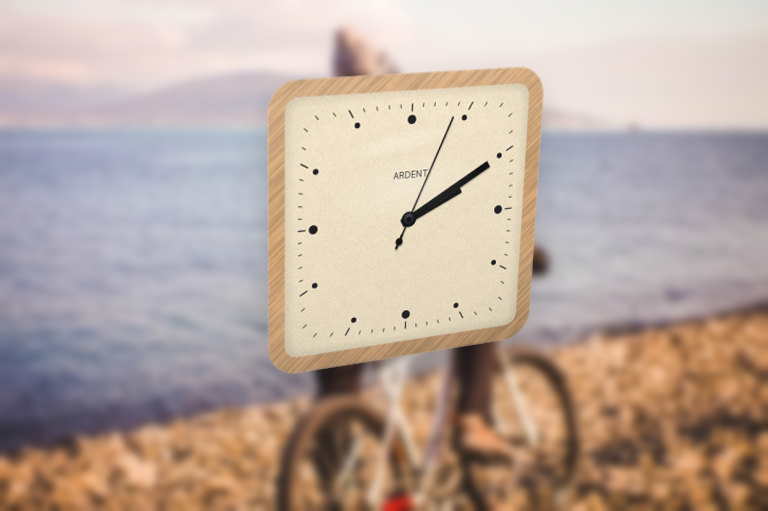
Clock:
2 h 10 min 04 s
